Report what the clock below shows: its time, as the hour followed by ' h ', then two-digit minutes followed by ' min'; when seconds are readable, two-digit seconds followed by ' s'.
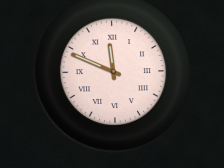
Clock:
11 h 49 min
